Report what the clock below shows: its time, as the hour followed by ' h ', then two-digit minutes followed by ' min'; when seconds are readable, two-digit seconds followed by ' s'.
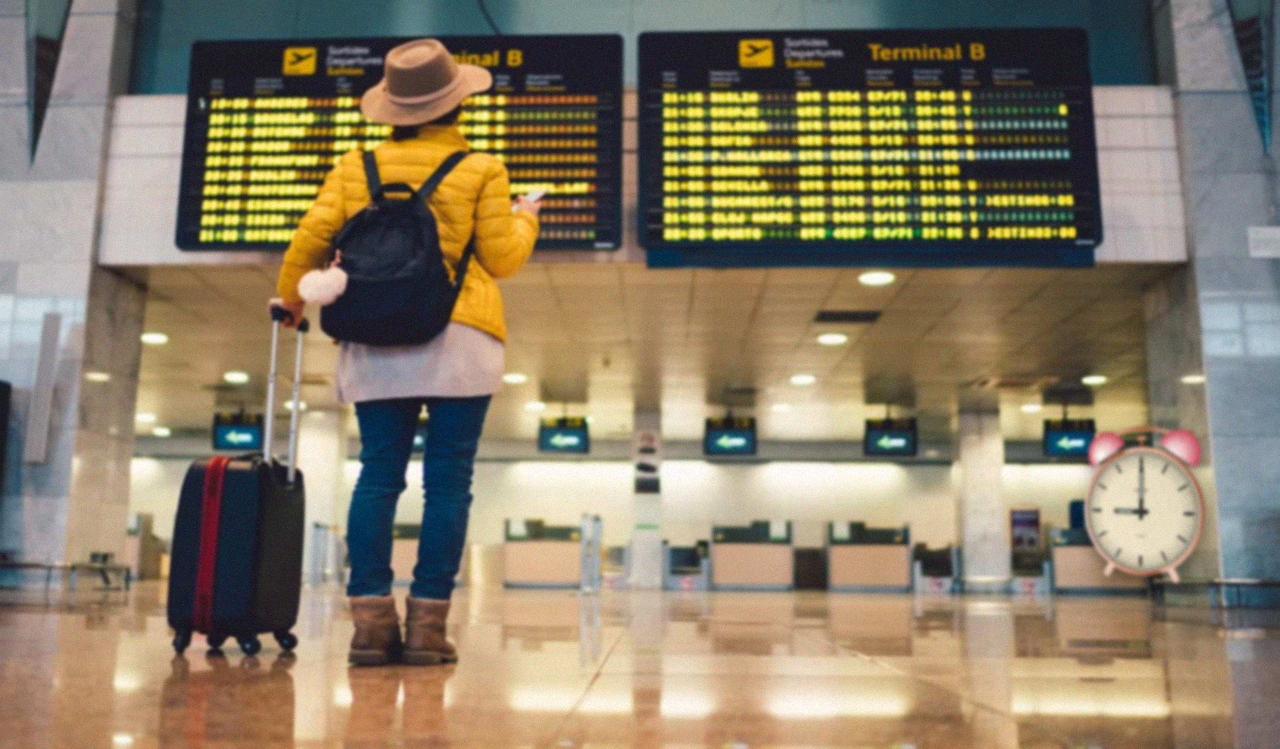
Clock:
9 h 00 min
